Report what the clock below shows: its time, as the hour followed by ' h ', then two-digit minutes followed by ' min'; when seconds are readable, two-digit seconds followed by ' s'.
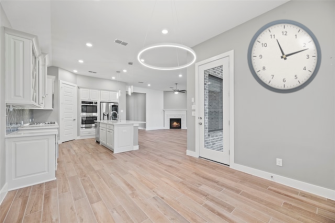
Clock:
11 h 12 min
